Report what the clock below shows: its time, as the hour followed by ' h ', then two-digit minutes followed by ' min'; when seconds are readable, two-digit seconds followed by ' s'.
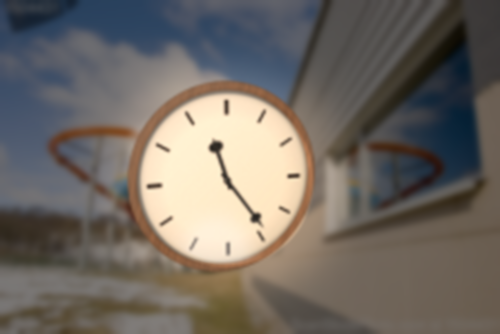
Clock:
11 h 24 min
